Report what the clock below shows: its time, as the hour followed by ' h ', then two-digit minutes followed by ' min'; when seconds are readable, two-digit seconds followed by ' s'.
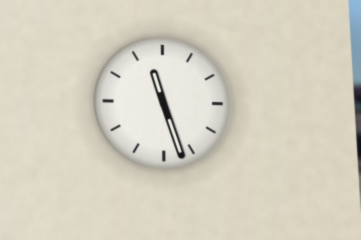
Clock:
11 h 27 min
